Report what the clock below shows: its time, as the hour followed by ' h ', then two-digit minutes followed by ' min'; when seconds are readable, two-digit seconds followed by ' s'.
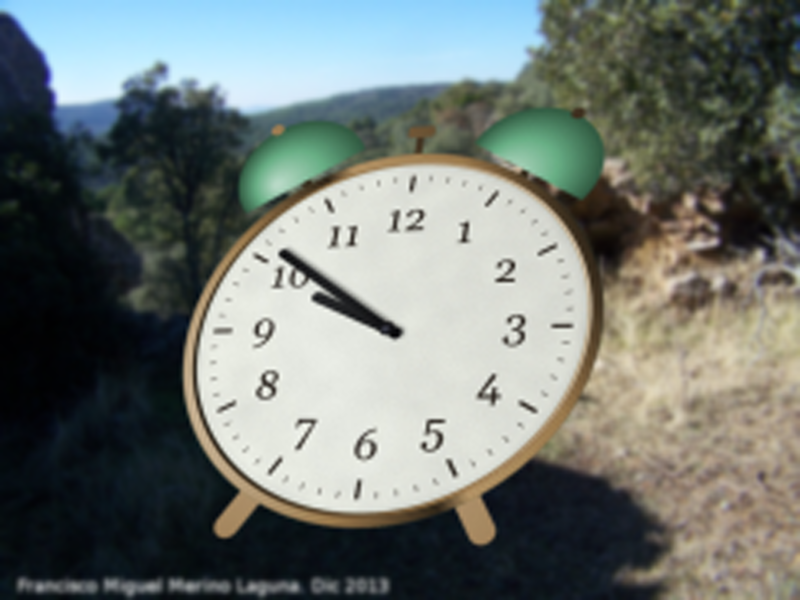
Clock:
9 h 51 min
